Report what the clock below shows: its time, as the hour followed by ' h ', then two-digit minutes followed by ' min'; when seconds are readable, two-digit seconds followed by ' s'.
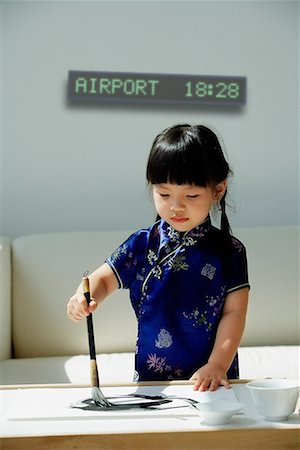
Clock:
18 h 28 min
